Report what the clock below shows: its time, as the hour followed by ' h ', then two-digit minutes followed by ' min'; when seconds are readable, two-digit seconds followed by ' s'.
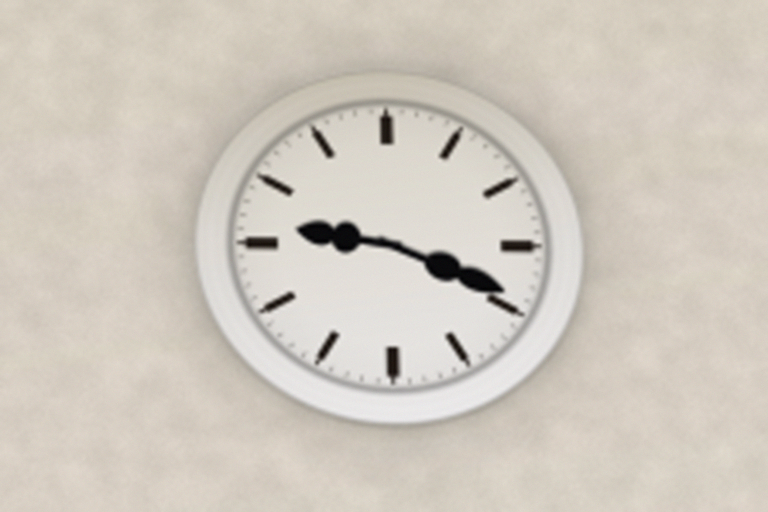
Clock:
9 h 19 min
